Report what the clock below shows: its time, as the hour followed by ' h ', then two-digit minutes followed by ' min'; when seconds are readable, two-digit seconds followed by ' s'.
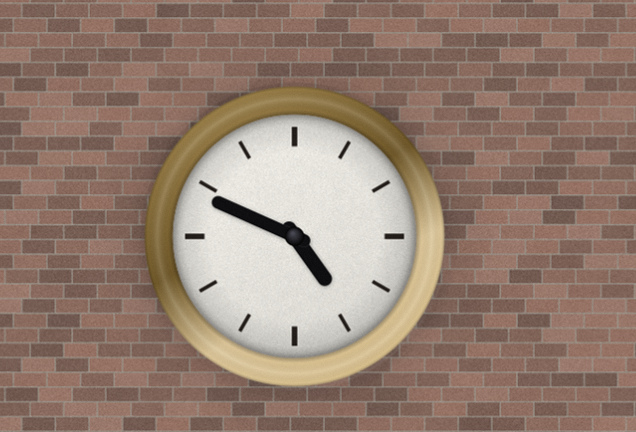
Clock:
4 h 49 min
